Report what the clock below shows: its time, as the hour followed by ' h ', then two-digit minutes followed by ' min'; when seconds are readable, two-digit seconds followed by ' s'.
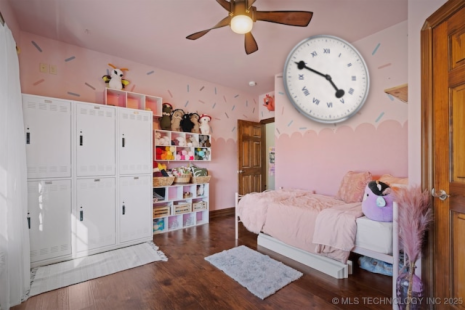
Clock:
4 h 49 min
